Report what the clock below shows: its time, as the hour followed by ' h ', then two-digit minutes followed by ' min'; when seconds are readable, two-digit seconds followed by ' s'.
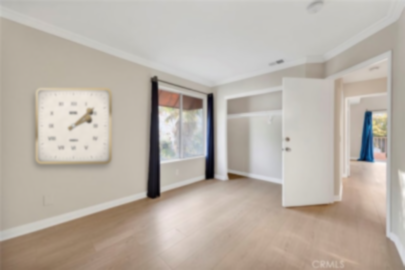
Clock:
2 h 08 min
